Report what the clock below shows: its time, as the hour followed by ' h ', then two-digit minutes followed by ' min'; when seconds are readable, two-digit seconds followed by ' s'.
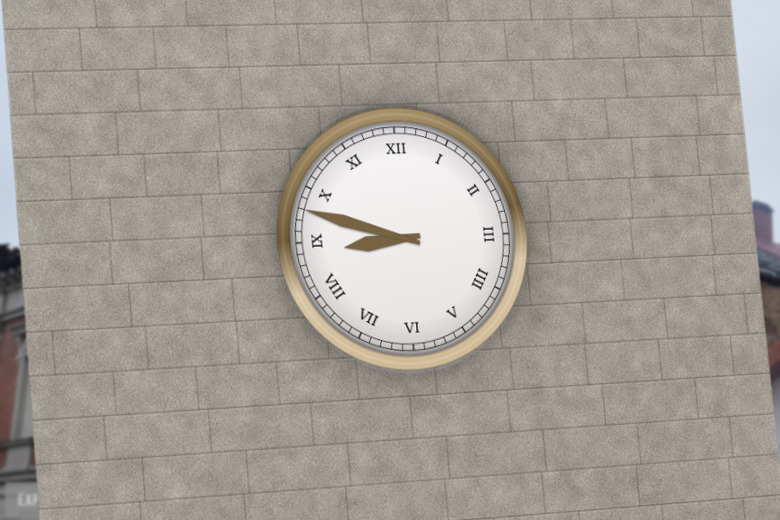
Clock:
8 h 48 min
